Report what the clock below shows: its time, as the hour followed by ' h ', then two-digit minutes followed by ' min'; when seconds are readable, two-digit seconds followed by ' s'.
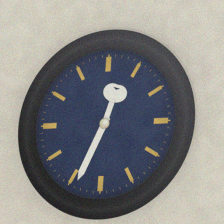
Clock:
12 h 34 min
